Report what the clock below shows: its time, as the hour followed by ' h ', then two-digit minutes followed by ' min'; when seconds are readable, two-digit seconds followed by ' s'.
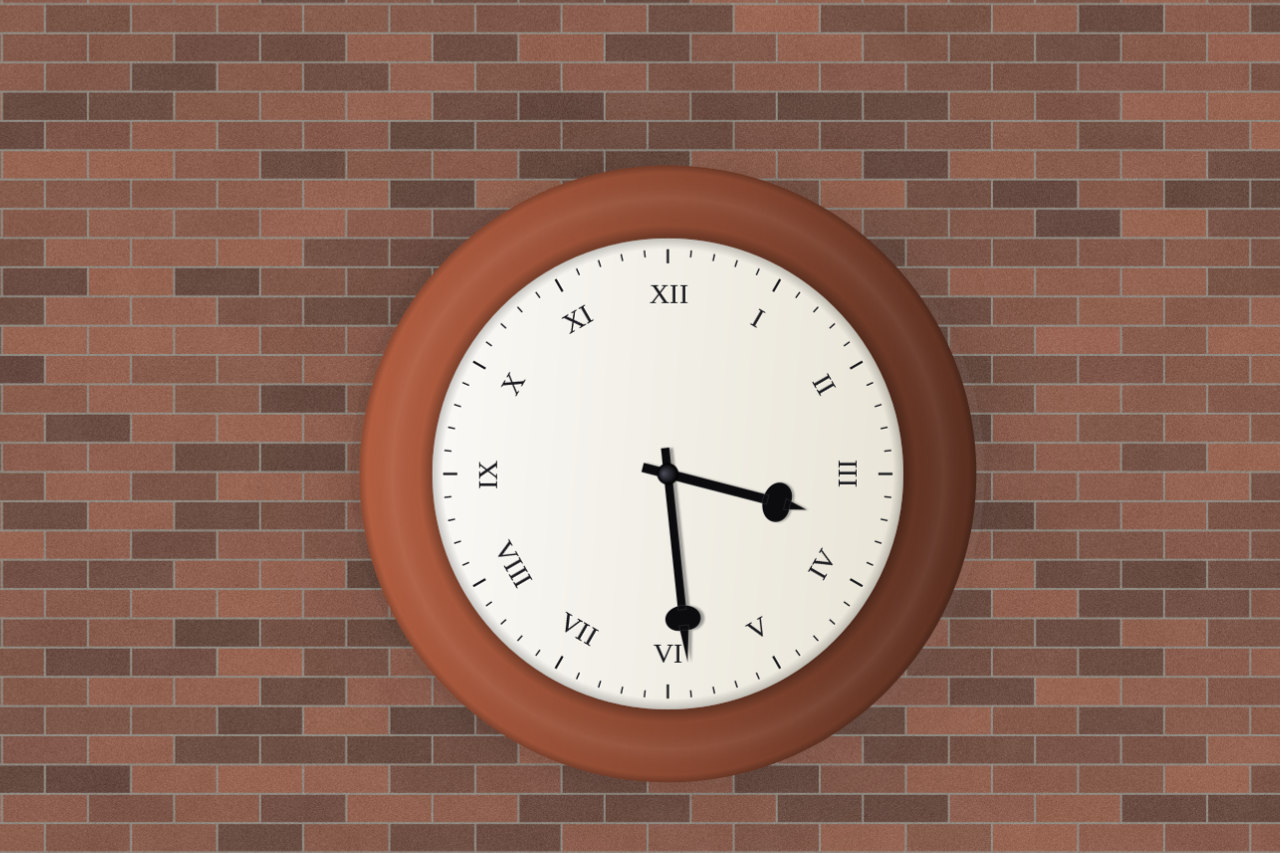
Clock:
3 h 29 min
